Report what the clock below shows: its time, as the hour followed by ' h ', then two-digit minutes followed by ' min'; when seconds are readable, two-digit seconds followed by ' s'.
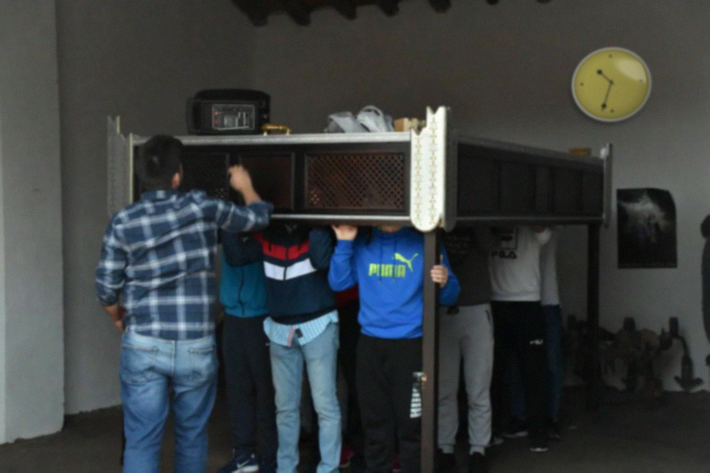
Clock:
10 h 33 min
